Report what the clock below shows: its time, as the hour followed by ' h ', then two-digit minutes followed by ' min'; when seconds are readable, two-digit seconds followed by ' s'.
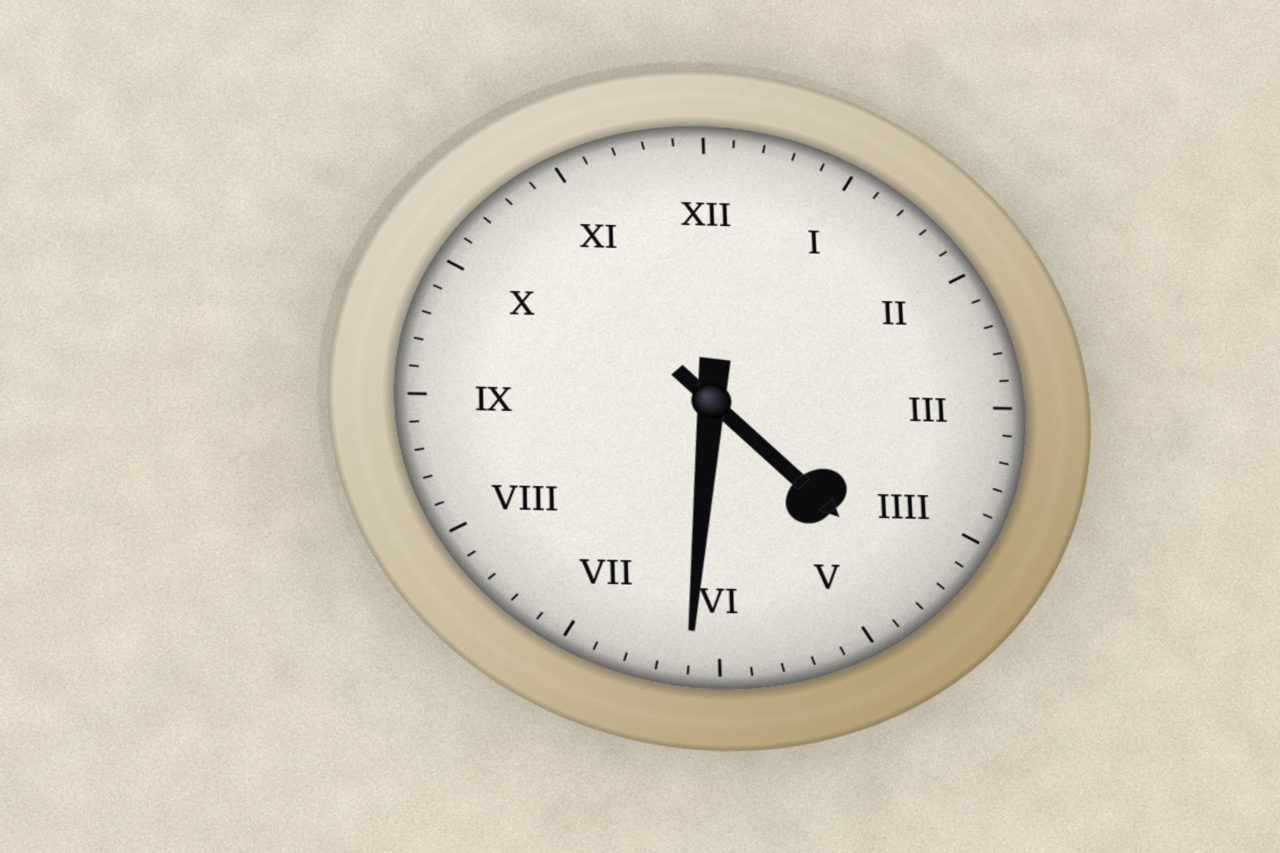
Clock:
4 h 31 min
